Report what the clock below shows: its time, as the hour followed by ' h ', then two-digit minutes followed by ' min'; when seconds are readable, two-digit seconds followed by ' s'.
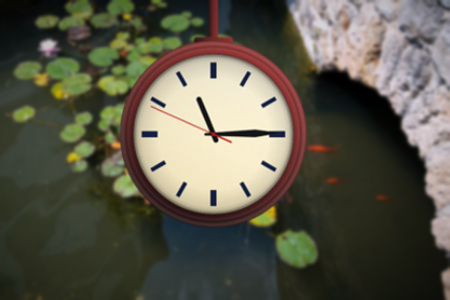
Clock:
11 h 14 min 49 s
